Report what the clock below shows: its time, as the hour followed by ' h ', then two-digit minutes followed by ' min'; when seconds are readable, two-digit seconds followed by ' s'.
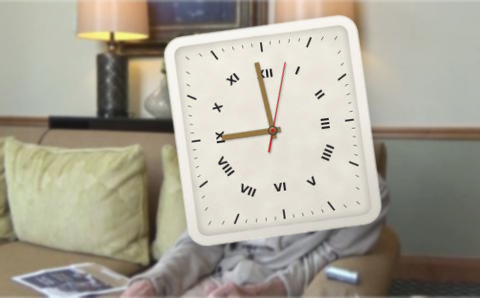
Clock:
8 h 59 min 03 s
